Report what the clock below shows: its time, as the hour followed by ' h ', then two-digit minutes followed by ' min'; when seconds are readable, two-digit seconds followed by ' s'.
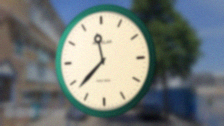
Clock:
11 h 38 min
